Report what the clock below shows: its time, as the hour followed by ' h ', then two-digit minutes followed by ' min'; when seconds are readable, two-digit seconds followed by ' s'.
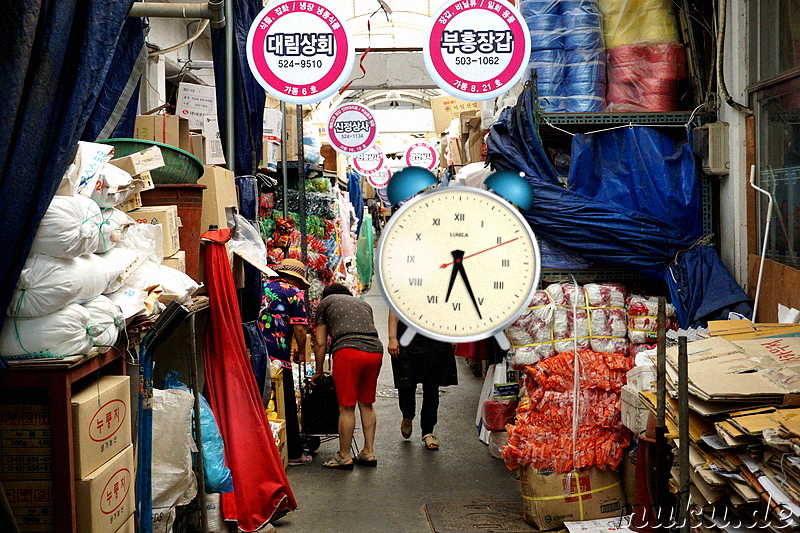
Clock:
6 h 26 min 11 s
